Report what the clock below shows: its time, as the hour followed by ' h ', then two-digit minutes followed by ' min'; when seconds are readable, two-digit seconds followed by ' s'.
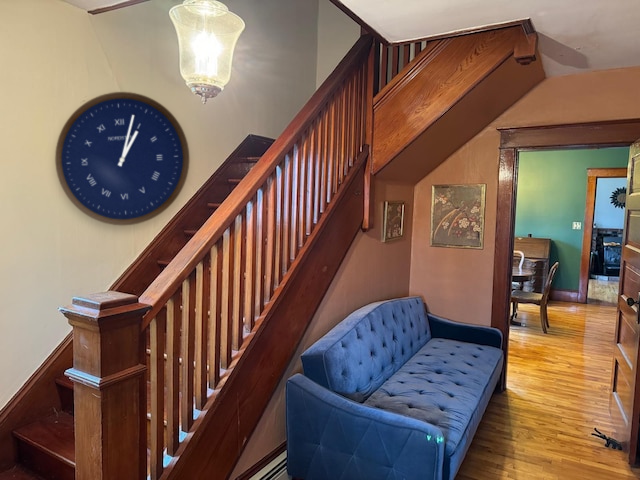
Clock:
1 h 03 min
